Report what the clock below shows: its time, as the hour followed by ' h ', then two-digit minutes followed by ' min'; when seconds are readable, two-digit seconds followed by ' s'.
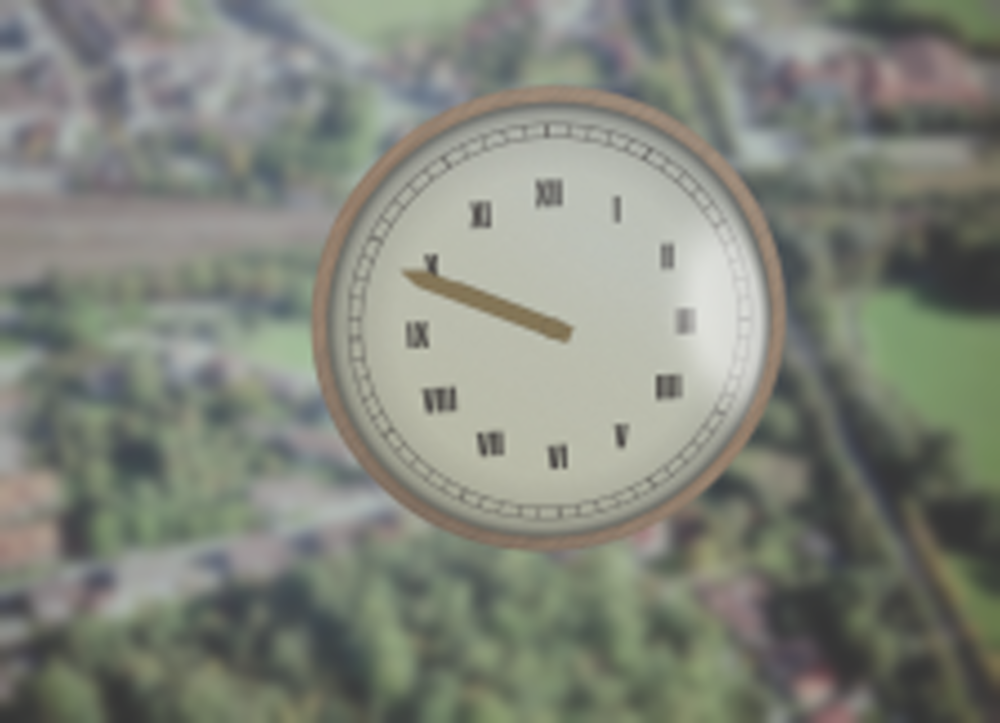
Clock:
9 h 49 min
